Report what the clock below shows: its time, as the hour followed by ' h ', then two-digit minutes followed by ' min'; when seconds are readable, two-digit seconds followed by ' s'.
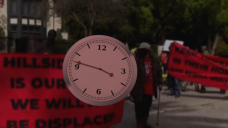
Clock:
3 h 47 min
